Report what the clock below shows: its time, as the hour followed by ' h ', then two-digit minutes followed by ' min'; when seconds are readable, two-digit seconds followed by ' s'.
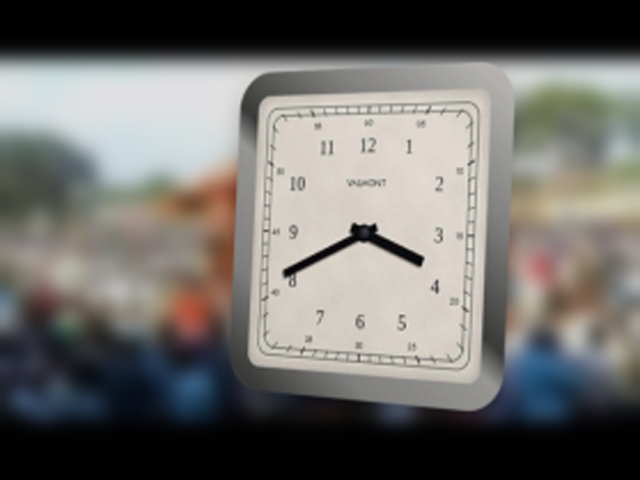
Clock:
3 h 41 min
